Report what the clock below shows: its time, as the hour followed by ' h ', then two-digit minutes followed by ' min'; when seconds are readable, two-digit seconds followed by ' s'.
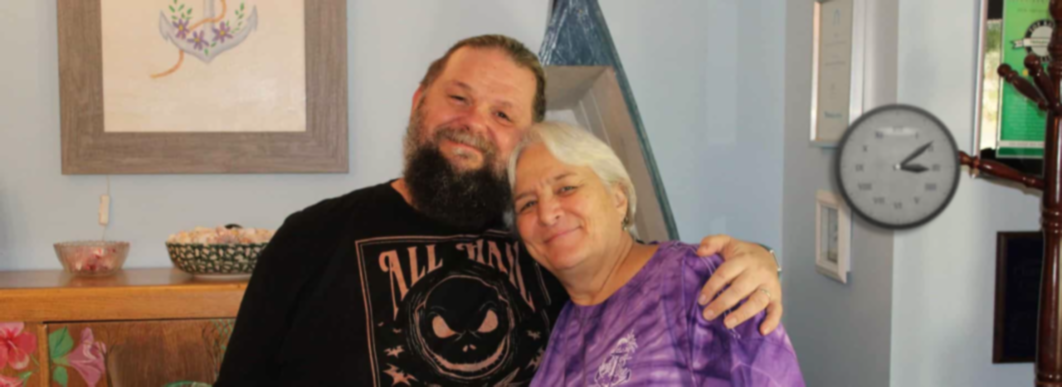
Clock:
3 h 09 min
